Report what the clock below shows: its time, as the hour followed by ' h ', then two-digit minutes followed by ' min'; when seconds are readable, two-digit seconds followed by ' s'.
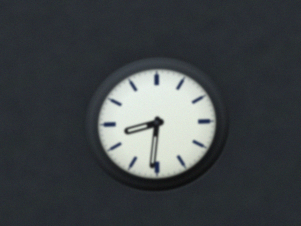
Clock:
8 h 31 min
